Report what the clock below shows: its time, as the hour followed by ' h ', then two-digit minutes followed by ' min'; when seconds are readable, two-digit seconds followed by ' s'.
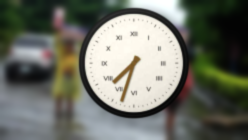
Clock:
7 h 33 min
